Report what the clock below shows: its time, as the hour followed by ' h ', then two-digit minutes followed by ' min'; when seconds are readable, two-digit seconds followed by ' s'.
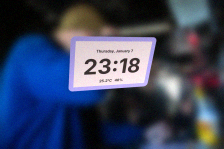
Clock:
23 h 18 min
